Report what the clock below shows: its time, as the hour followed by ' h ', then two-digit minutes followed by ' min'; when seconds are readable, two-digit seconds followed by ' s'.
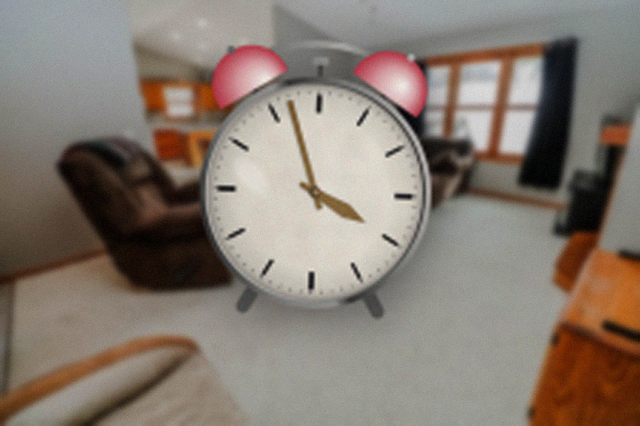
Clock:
3 h 57 min
